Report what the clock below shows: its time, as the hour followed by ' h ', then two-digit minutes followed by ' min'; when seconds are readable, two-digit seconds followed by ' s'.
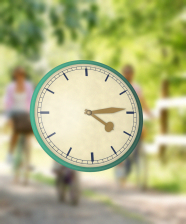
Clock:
4 h 14 min
